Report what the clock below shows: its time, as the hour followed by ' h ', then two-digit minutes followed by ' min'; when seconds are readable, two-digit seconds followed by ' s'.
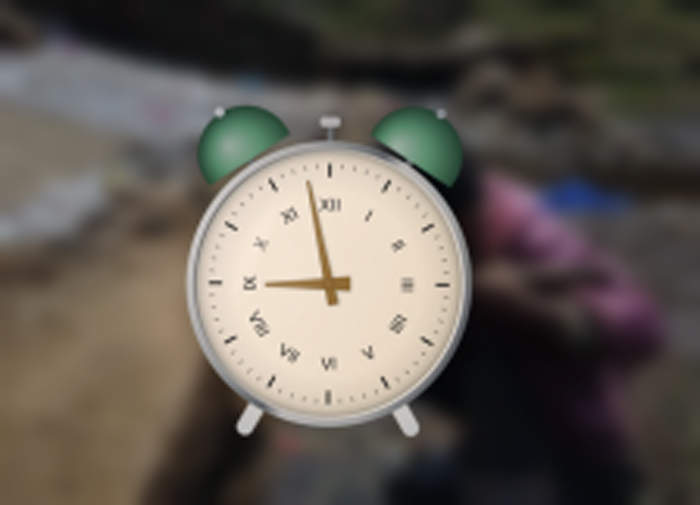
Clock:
8 h 58 min
